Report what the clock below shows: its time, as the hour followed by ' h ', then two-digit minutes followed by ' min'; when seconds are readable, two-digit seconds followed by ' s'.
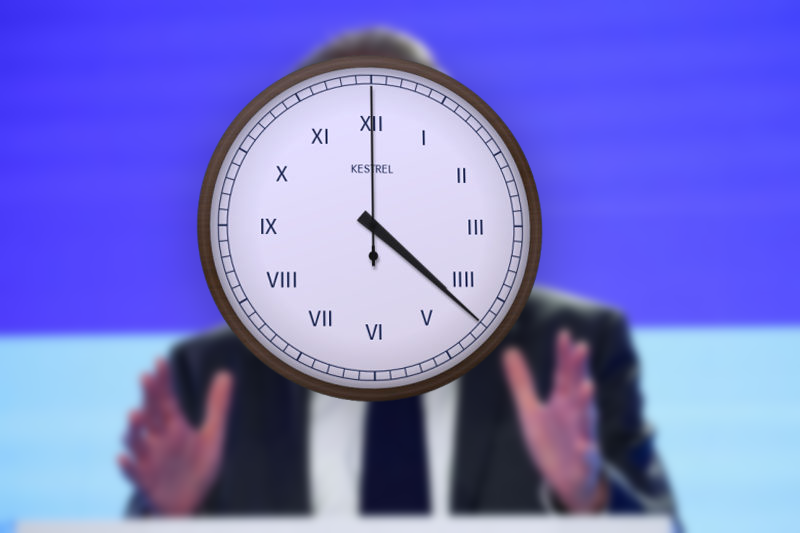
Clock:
4 h 22 min 00 s
